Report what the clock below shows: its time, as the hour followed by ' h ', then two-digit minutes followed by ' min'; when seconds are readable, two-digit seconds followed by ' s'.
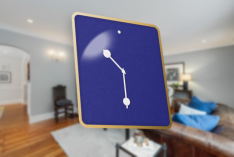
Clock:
10 h 30 min
